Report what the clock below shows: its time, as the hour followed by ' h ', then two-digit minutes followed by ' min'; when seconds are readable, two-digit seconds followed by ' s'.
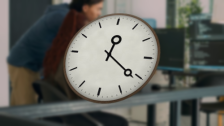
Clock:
12 h 21 min
